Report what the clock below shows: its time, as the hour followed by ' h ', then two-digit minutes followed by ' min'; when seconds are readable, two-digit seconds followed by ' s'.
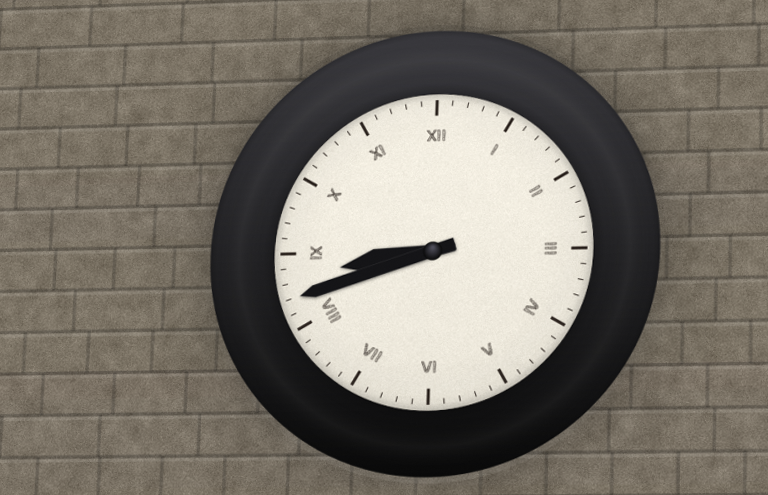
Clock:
8 h 42 min
